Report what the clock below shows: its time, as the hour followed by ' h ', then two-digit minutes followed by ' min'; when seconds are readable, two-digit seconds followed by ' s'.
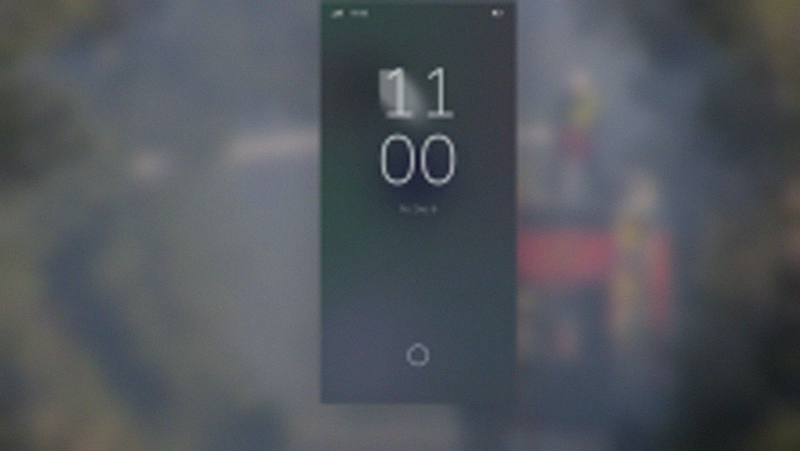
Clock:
11 h 00 min
